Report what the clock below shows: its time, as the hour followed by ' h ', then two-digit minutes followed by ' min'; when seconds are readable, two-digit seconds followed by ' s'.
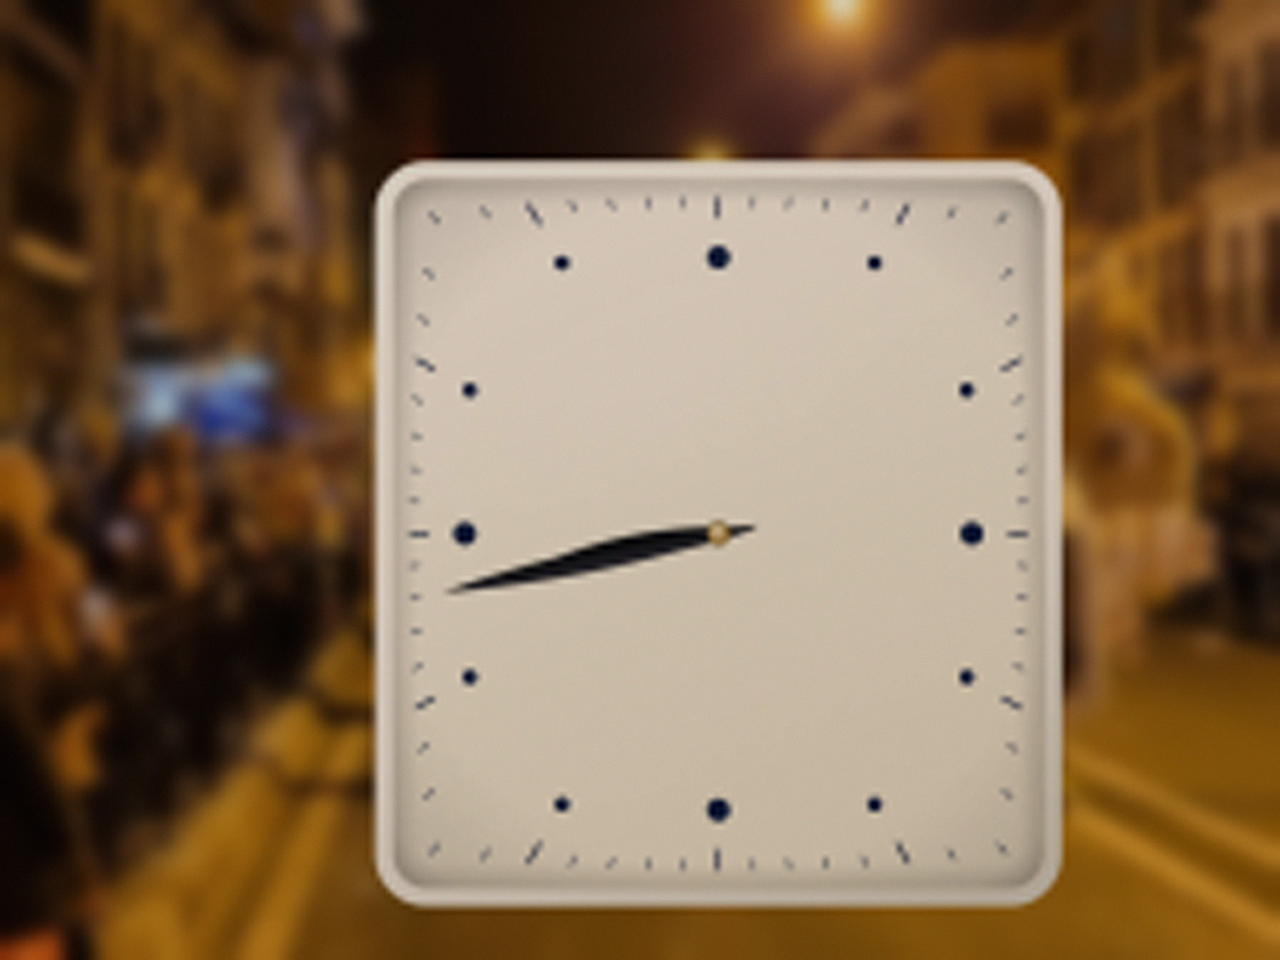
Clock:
8 h 43 min
